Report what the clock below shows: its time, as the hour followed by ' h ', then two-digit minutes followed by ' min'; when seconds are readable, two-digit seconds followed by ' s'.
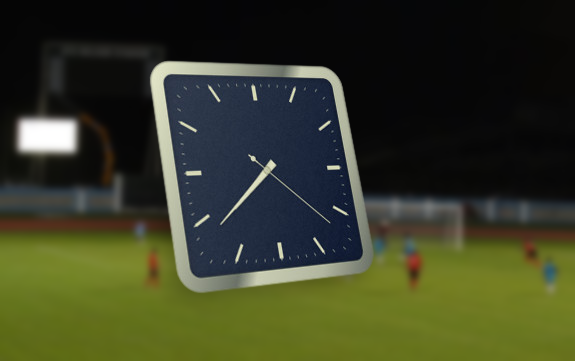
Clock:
7 h 38 min 22 s
